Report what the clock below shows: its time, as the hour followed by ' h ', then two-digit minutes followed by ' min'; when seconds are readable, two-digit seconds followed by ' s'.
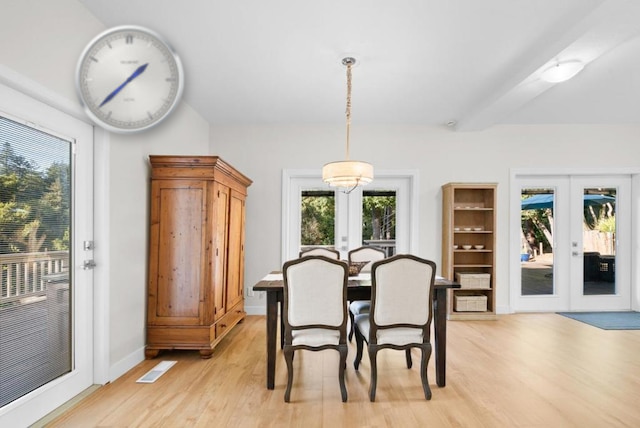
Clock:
1 h 38 min
